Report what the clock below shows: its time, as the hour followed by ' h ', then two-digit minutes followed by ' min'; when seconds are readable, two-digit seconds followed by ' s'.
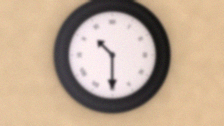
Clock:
10 h 30 min
